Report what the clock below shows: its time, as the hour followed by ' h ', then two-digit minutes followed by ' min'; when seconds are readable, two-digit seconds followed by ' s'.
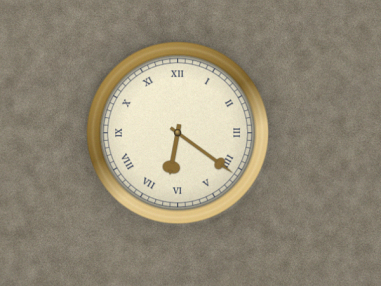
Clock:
6 h 21 min
